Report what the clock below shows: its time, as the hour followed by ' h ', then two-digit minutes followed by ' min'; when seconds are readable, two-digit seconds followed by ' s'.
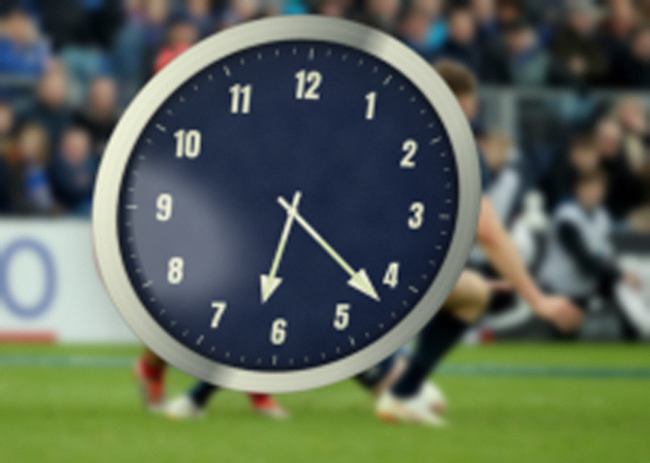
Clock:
6 h 22 min
